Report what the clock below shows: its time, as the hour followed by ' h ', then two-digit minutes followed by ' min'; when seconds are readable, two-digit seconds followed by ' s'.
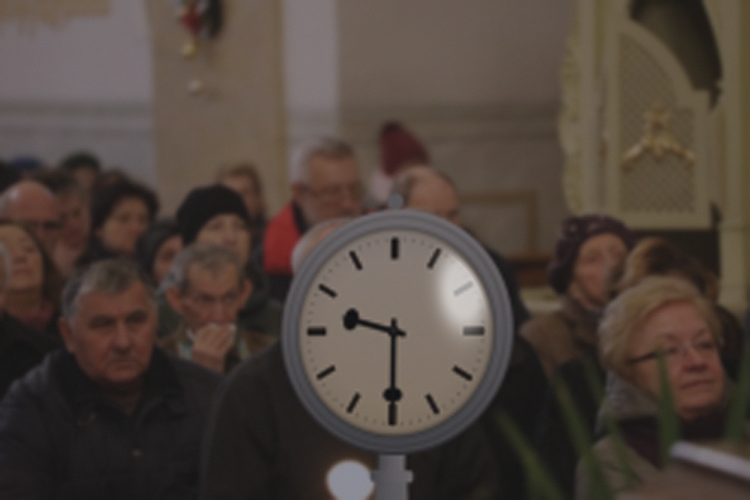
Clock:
9 h 30 min
